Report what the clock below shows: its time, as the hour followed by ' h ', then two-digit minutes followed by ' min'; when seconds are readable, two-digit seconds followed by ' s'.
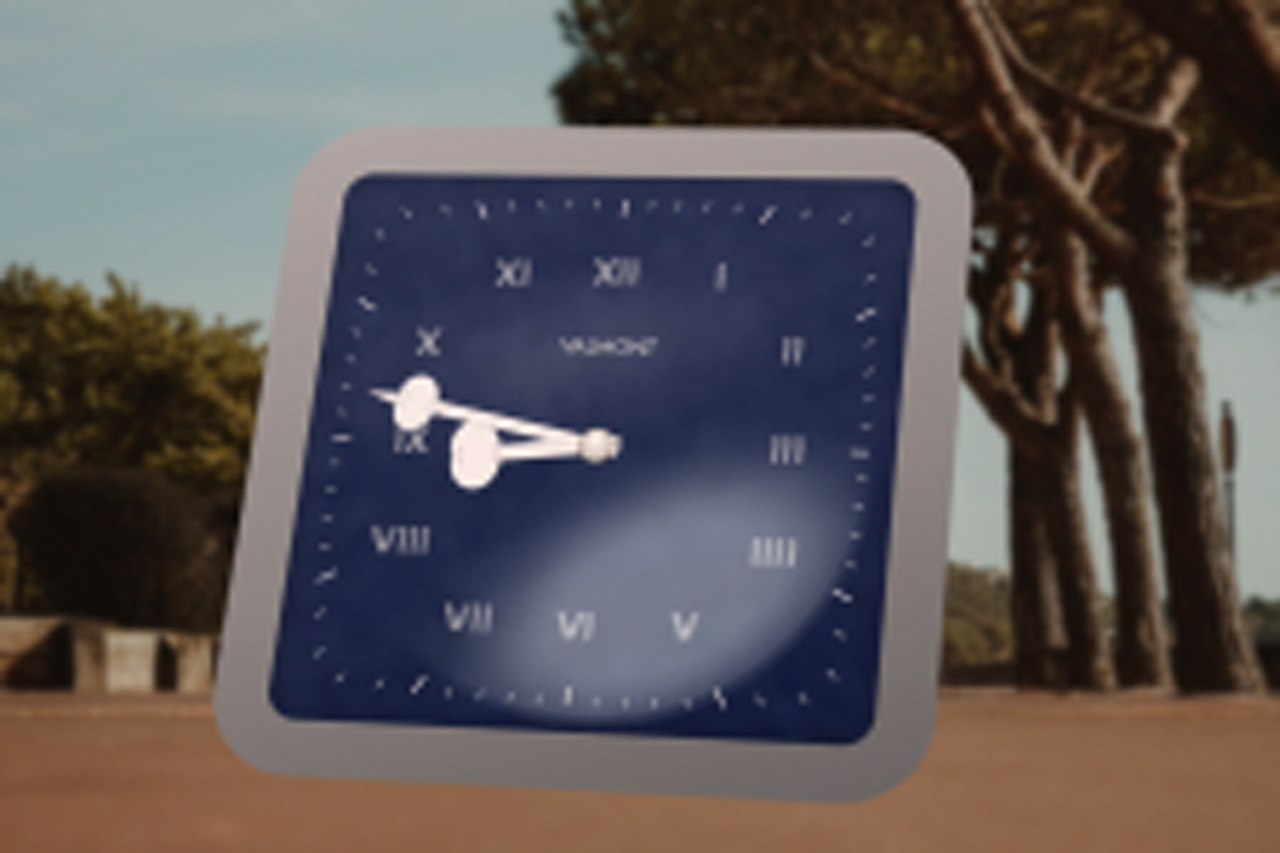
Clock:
8 h 47 min
